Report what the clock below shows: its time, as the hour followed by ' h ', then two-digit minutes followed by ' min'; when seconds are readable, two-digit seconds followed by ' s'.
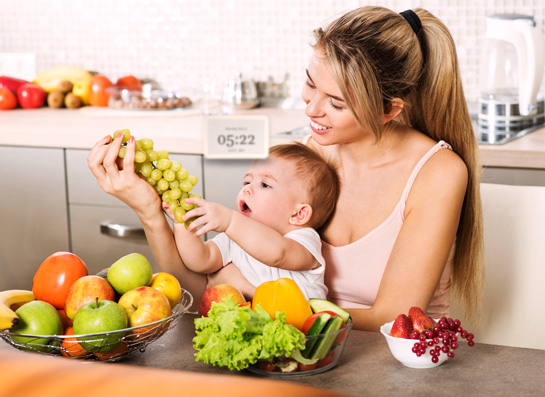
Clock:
5 h 22 min
